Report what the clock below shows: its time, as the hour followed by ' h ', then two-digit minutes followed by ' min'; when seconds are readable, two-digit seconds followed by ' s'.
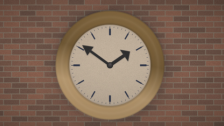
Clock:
1 h 51 min
